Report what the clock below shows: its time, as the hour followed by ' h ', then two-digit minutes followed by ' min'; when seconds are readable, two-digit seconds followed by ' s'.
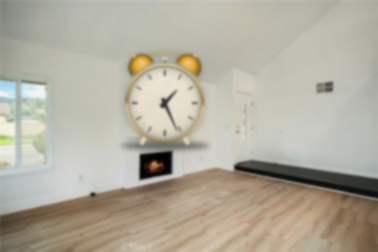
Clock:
1 h 26 min
